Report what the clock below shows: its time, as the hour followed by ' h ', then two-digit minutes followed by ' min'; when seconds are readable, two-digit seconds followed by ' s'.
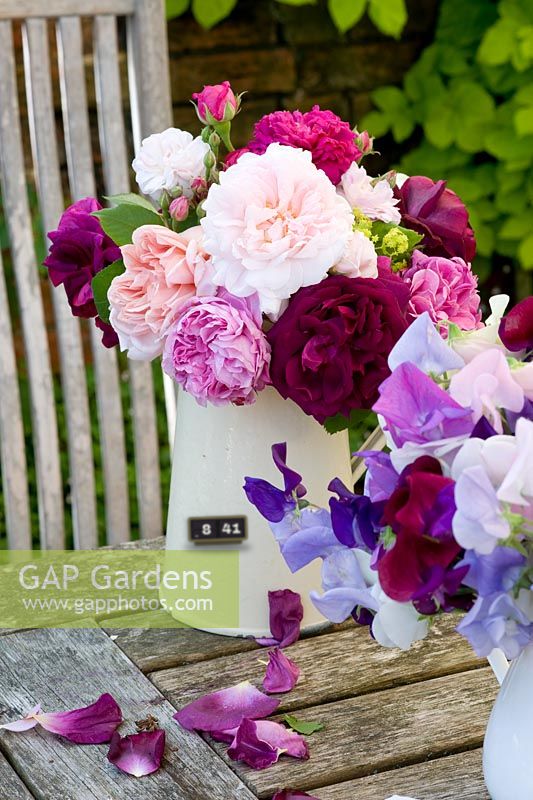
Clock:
8 h 41 min
